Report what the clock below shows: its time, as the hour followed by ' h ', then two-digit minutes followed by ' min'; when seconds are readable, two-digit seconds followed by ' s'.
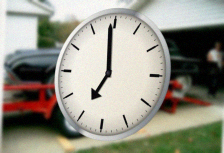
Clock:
6 h 59 min
